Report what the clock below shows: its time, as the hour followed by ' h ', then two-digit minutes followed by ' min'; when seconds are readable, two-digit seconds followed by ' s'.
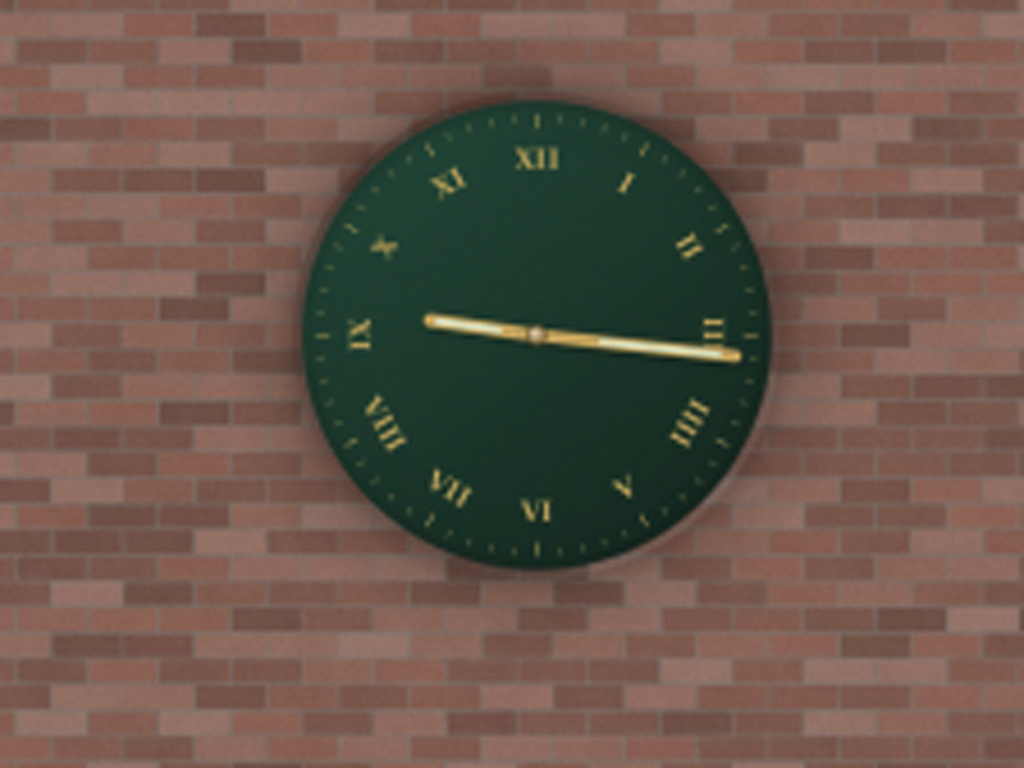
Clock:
9 h 16 min
